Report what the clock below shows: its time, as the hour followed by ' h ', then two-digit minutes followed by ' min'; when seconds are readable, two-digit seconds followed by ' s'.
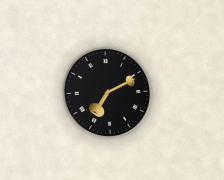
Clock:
7 h 11 min
